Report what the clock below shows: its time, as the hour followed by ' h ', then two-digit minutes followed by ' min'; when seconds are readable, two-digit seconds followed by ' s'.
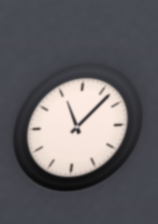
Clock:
11 h 07 min
